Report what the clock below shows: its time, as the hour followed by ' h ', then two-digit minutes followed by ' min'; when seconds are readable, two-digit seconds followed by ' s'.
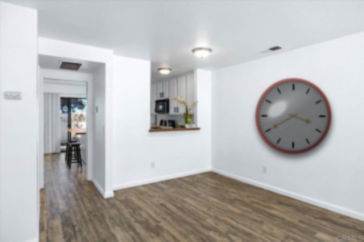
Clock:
3 h 40 min
